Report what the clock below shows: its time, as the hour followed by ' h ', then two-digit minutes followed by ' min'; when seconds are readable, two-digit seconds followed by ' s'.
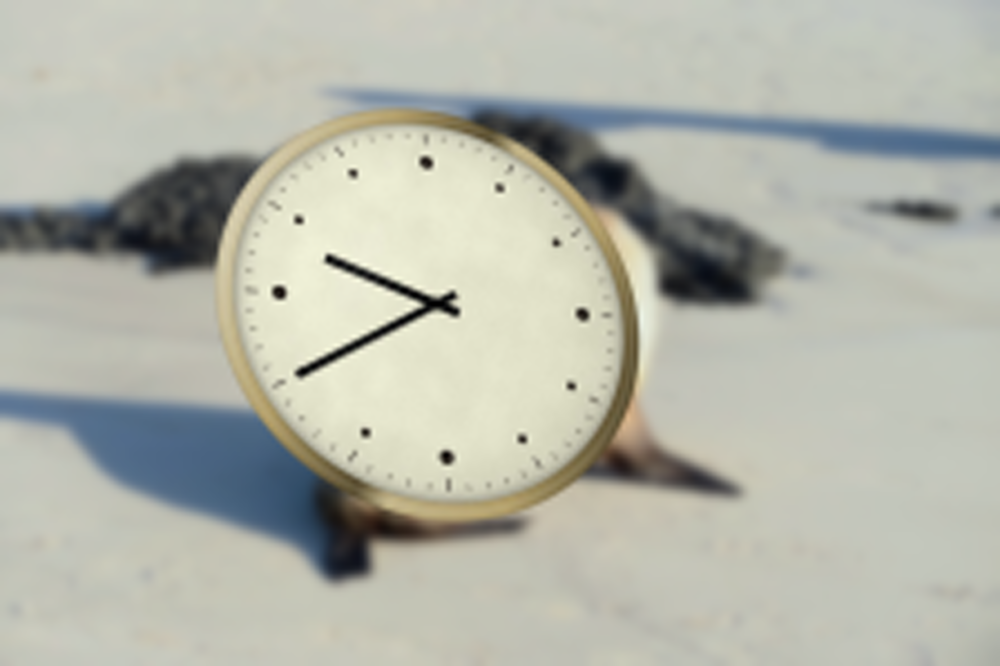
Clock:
9 h 40 min
